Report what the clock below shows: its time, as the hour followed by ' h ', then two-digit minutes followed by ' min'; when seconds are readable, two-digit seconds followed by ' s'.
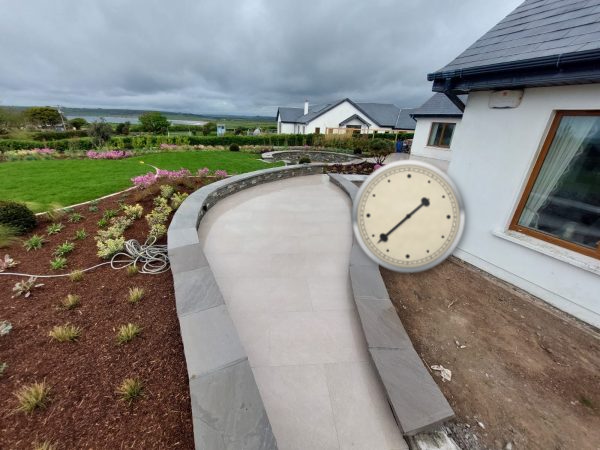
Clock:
1 h 38 min
